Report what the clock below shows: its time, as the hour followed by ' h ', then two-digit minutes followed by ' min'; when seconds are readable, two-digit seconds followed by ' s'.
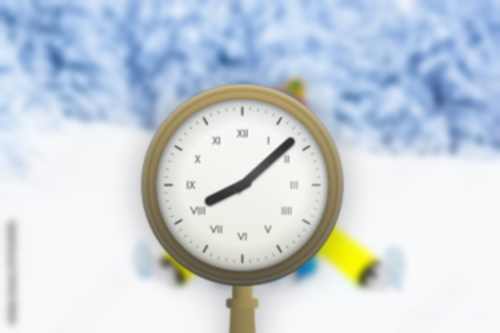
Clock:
8 h 08 min
